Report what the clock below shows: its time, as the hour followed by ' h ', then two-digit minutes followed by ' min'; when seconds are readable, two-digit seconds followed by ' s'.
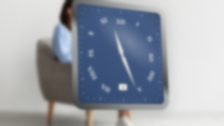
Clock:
11 h 26 min
